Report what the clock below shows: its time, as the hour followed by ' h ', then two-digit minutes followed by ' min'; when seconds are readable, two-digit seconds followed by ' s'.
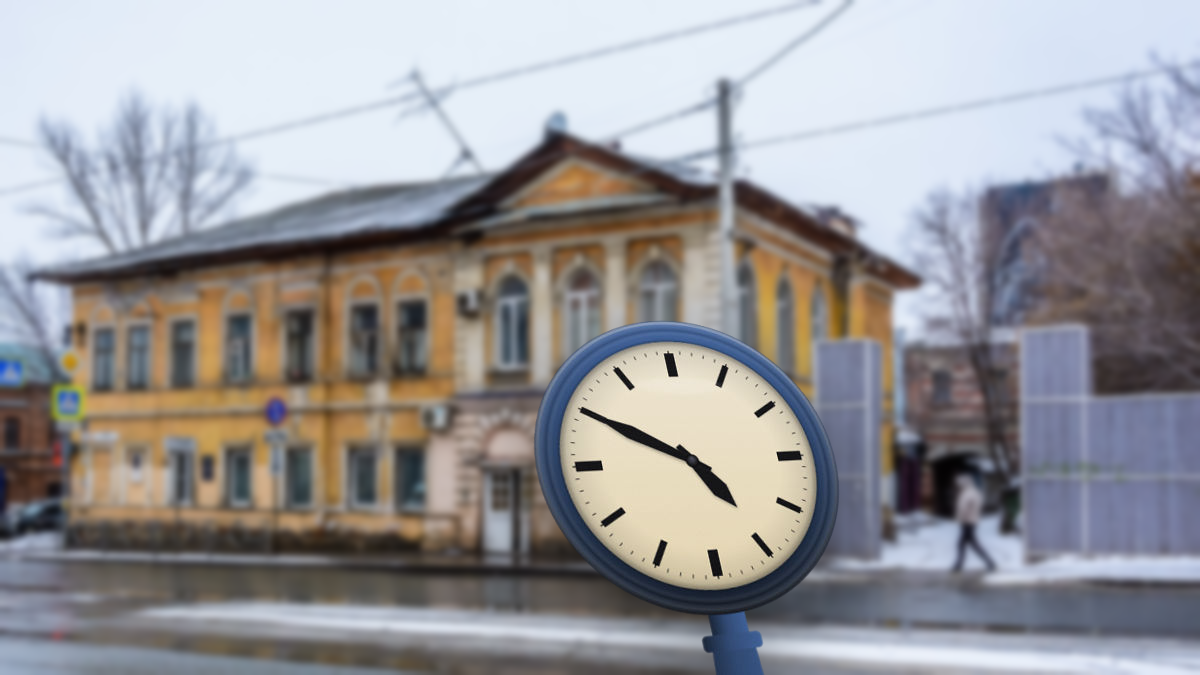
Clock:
4 h 50 min
